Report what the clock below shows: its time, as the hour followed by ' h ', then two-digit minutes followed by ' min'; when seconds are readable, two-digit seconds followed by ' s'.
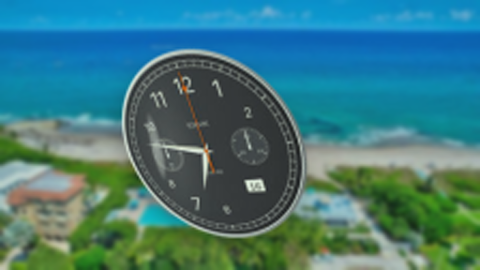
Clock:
6 h 47 min
